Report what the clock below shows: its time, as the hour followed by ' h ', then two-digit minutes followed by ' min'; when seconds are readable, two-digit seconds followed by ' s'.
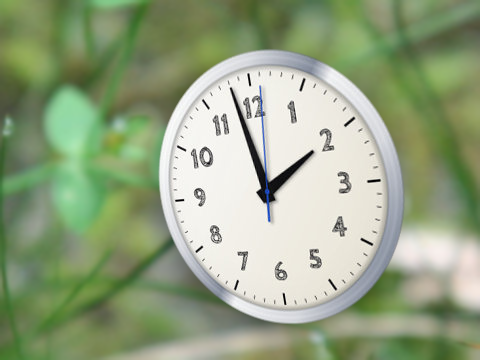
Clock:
1 h 58 min 01 s
